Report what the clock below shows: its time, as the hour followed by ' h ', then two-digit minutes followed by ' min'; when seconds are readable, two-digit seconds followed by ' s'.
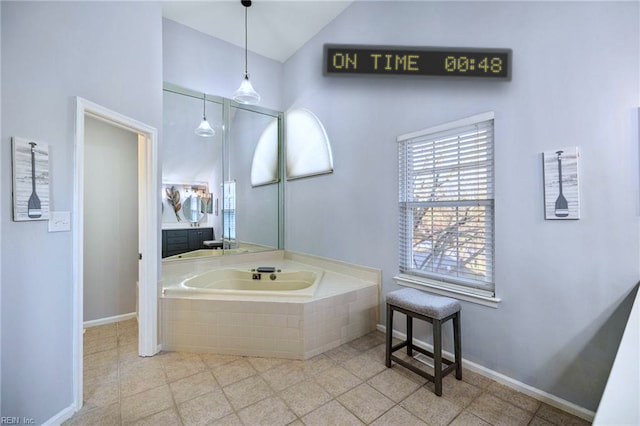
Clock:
0 h 48 min
